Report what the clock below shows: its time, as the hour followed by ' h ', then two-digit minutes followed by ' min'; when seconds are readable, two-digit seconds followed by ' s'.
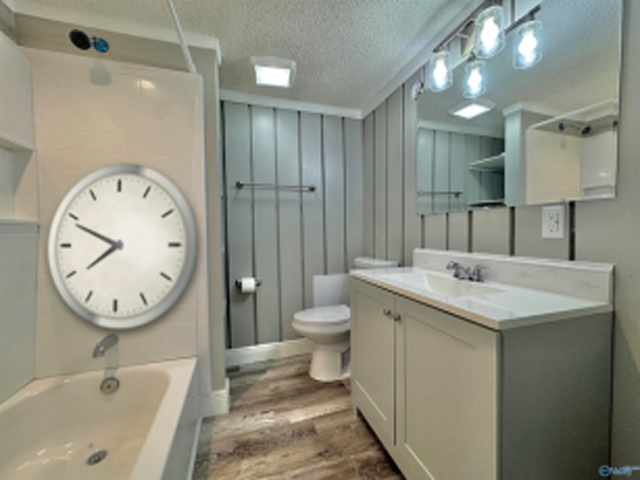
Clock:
7 h 49 min
